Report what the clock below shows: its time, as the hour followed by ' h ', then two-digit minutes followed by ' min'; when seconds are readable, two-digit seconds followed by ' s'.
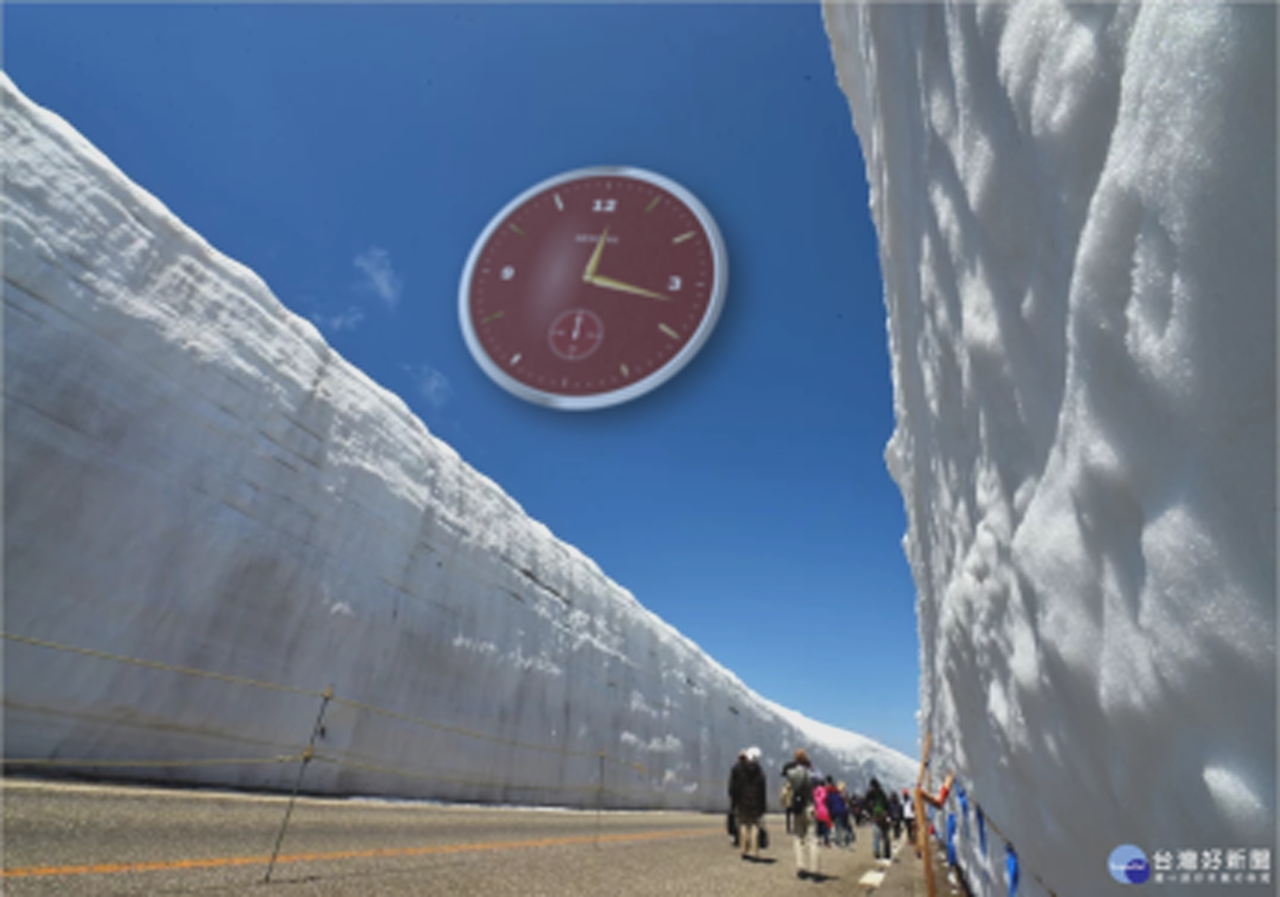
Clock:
12 h 17 min
